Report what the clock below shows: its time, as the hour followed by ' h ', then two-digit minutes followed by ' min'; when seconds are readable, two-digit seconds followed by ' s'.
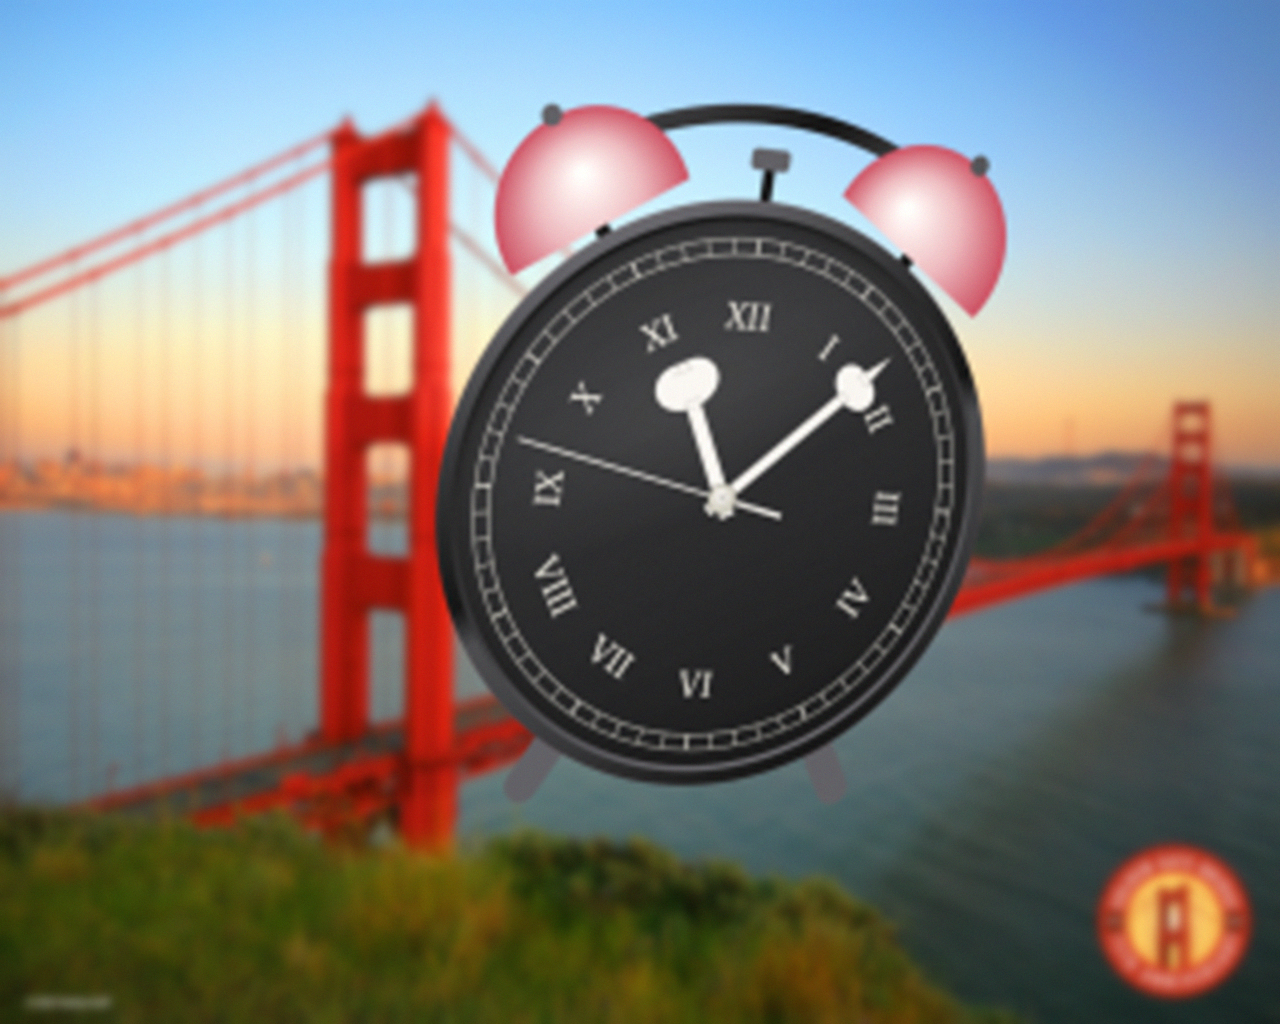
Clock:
11 h 07 min 47 s
